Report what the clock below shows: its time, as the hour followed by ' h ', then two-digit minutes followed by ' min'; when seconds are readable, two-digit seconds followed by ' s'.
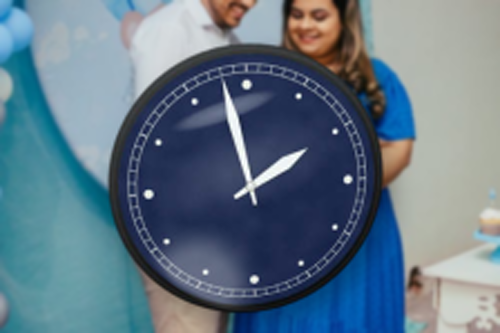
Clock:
1 h 58 min
